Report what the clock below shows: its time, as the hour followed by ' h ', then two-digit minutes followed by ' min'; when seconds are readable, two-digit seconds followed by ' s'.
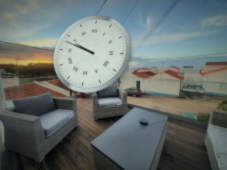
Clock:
9 h 48 min
